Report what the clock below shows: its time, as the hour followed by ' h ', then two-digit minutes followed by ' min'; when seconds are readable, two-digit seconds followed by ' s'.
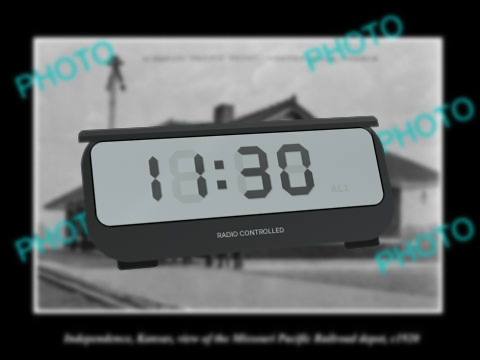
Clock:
11 h 30 min
